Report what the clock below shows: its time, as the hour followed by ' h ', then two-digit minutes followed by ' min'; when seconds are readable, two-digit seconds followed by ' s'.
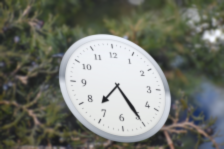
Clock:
7 h 25 min
